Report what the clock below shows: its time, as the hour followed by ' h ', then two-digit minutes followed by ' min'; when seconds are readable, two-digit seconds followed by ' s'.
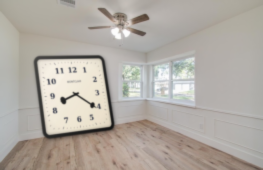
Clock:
8 h 21 min
